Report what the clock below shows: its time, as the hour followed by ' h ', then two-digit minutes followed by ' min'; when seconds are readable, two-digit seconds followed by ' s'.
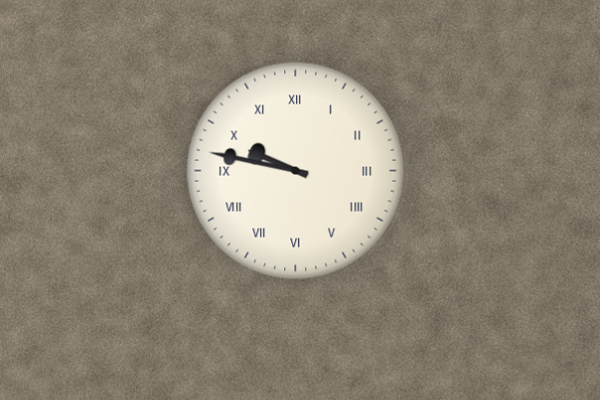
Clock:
9 h 47 min
